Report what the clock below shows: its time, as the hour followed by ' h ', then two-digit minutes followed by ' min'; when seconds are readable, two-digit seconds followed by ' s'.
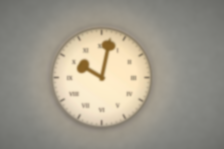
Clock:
10 h 02 min
